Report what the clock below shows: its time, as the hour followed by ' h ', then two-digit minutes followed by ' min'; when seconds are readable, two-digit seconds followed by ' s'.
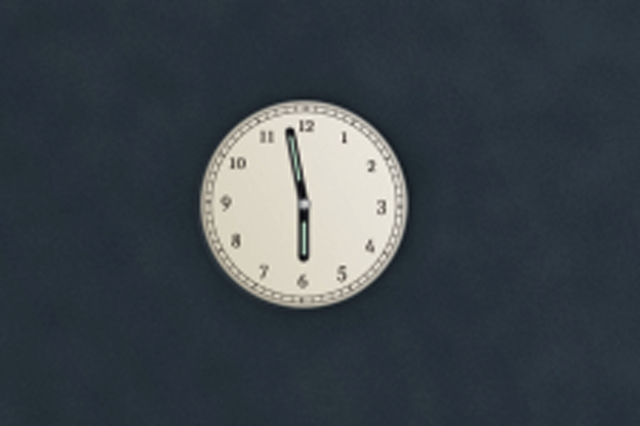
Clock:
5 h 58 min
